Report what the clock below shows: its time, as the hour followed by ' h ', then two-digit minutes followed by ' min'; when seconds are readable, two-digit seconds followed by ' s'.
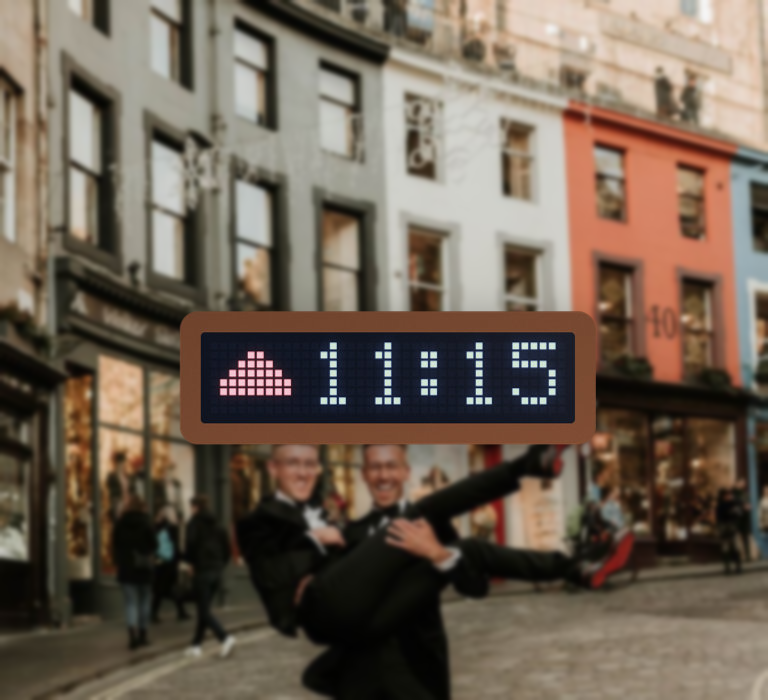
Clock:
11 h 15 min
